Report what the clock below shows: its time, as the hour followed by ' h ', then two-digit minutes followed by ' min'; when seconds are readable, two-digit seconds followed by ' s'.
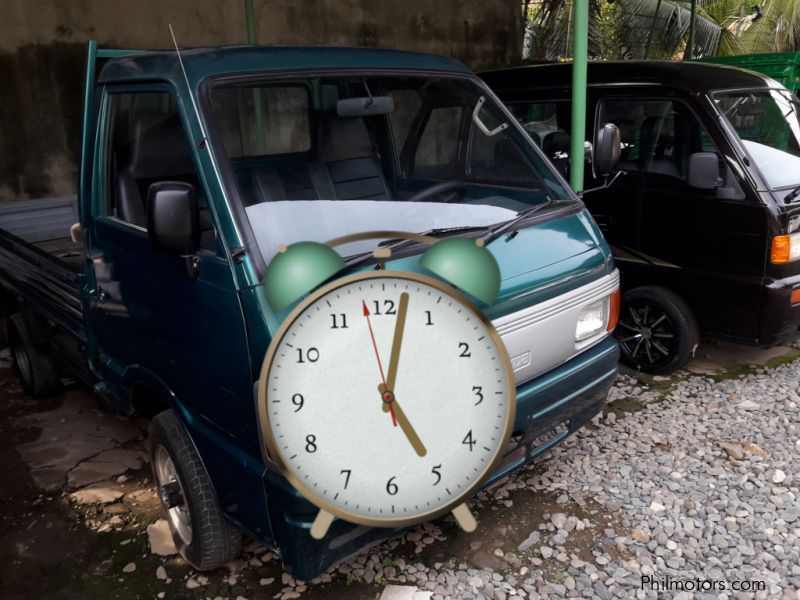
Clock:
5 h 01 min 58 s
